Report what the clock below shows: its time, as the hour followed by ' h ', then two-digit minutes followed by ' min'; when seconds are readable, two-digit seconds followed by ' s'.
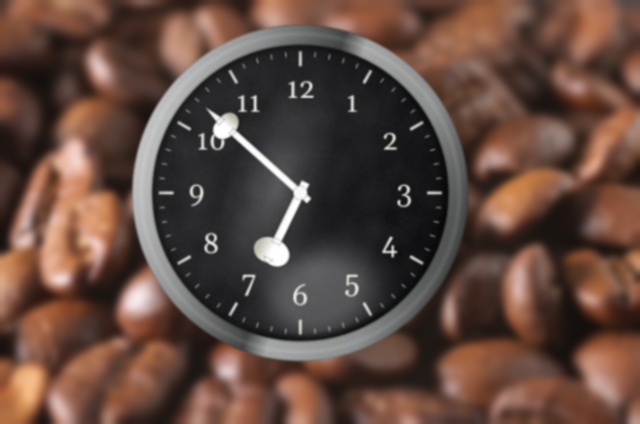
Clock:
6 h 52 min
